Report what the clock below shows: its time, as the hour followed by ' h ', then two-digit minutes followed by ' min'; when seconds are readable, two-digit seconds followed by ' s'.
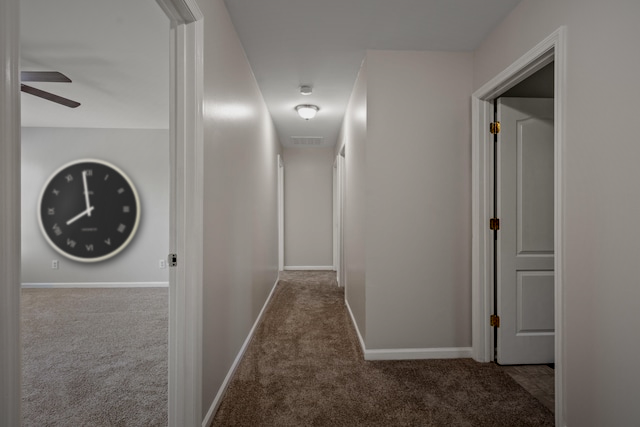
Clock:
7 h 59 min
